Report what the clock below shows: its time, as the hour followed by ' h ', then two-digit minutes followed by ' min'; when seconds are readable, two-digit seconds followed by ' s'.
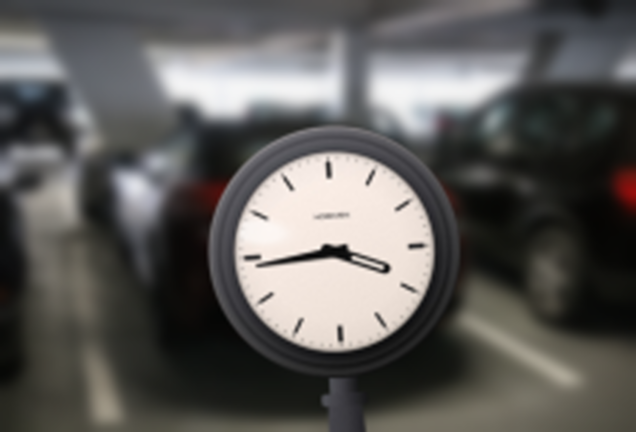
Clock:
3 h 44 min
